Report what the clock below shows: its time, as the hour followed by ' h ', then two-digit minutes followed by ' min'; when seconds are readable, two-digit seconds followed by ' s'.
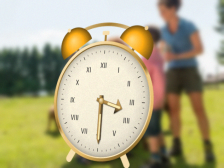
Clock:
3 h 30 min
